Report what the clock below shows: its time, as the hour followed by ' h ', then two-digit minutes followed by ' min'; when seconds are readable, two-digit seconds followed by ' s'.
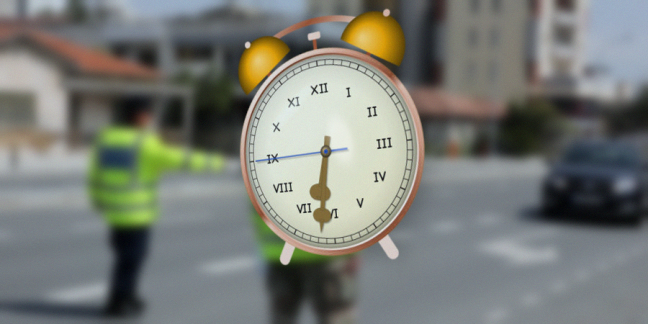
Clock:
6 h 31 min 45 s
